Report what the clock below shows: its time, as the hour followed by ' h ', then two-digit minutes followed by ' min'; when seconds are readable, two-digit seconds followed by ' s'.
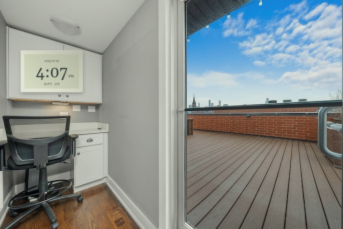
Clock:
4 h 07 min
